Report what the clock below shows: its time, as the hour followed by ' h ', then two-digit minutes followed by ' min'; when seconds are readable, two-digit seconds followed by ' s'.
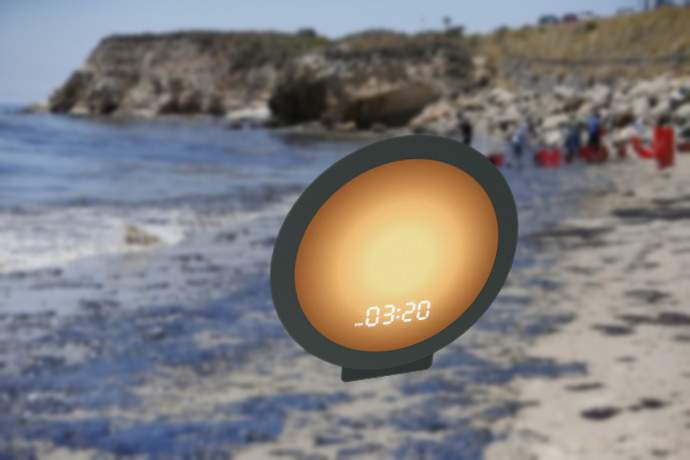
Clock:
3 h 20 min
